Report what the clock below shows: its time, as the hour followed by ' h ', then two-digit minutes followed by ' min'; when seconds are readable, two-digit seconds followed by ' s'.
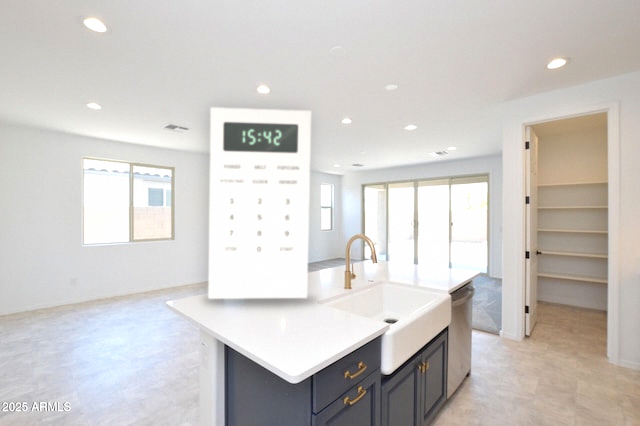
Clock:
15 h 42 min
